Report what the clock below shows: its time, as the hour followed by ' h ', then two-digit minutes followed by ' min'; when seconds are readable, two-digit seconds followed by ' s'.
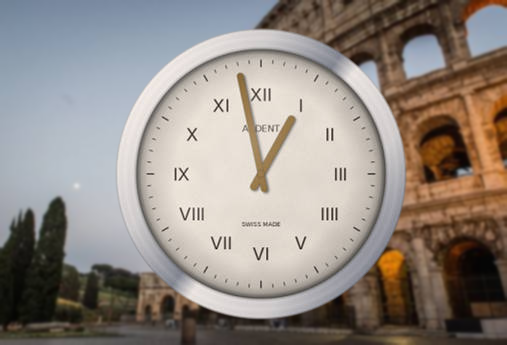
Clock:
12 h 58 min
